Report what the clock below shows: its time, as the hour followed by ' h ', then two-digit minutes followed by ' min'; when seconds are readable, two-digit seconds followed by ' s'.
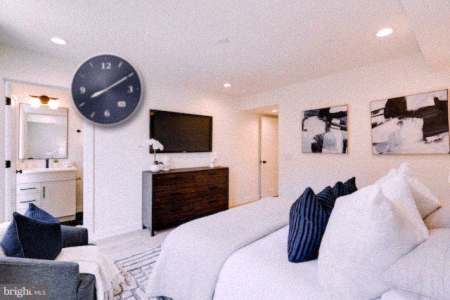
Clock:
8 h 10 min
